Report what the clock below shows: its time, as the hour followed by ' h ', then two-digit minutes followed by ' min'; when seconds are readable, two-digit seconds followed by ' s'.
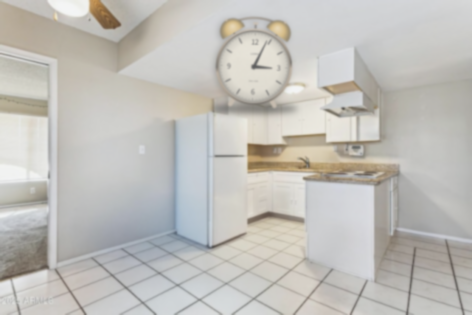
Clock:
3 h 04 min
